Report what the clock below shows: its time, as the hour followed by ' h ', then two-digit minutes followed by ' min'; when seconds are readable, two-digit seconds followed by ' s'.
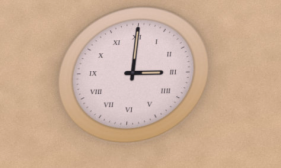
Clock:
3 h 00 min
